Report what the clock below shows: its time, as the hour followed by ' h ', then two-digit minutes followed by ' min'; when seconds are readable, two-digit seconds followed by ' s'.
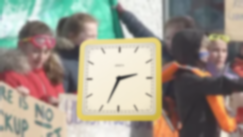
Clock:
2 h 34 min
